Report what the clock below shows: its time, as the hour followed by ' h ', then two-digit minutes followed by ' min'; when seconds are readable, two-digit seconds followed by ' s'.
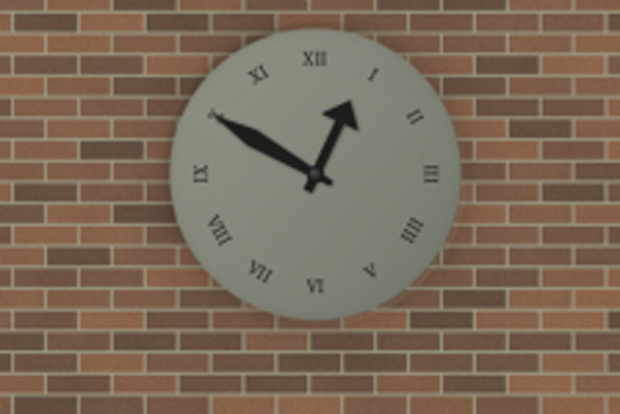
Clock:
12 h 50 min
